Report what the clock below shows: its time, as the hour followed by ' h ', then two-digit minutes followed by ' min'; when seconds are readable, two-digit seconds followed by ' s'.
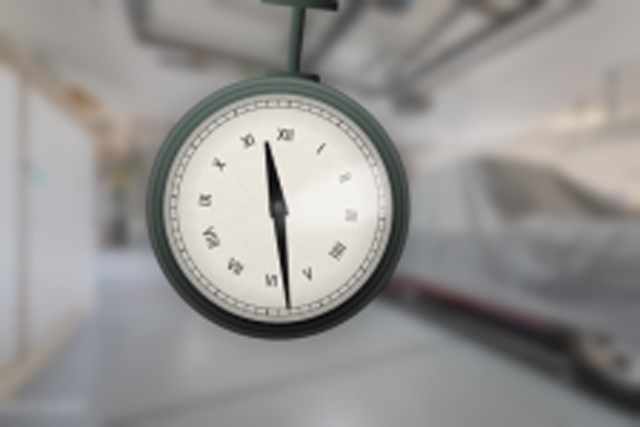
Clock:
11 h 28 min
